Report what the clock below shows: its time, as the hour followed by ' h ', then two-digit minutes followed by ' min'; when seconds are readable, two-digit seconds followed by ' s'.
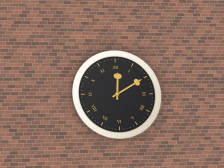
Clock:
12 h 10 min
